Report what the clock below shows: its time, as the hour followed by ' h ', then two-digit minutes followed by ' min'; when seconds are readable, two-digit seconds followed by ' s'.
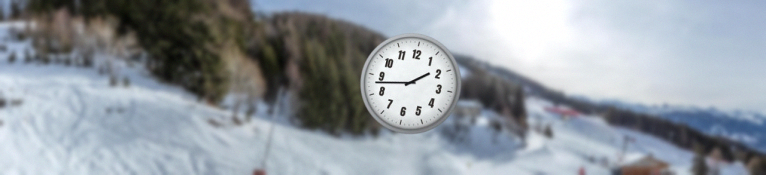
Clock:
1 h 43 min
